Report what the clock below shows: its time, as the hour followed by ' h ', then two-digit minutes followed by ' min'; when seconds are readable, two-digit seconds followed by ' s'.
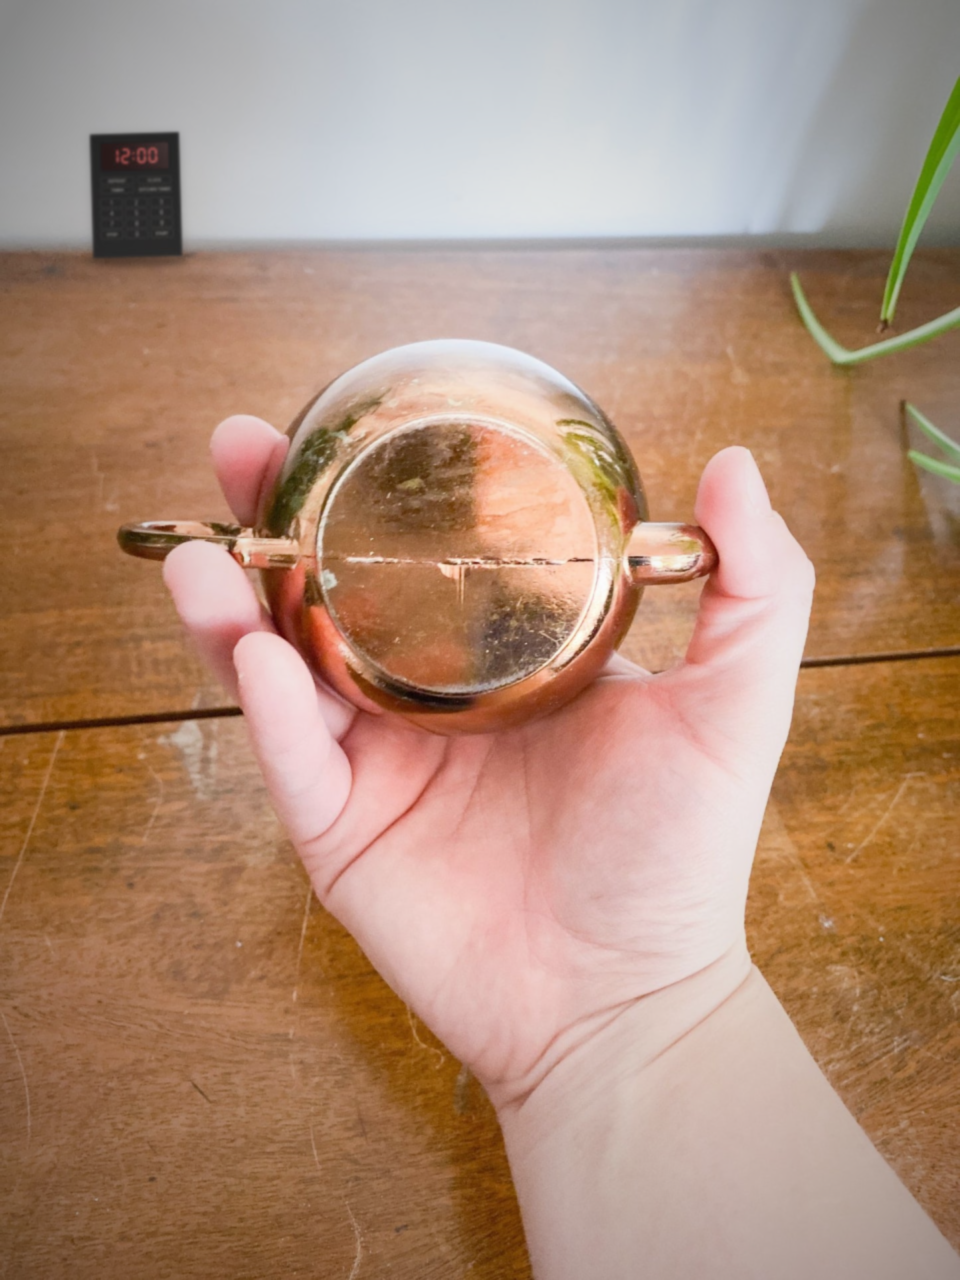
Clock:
12 h 00 min
